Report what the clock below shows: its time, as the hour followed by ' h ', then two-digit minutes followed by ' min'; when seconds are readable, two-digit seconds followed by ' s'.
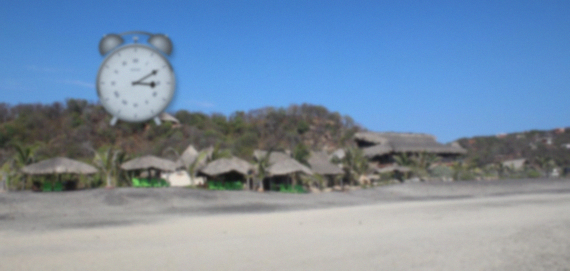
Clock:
3 h 10 min
